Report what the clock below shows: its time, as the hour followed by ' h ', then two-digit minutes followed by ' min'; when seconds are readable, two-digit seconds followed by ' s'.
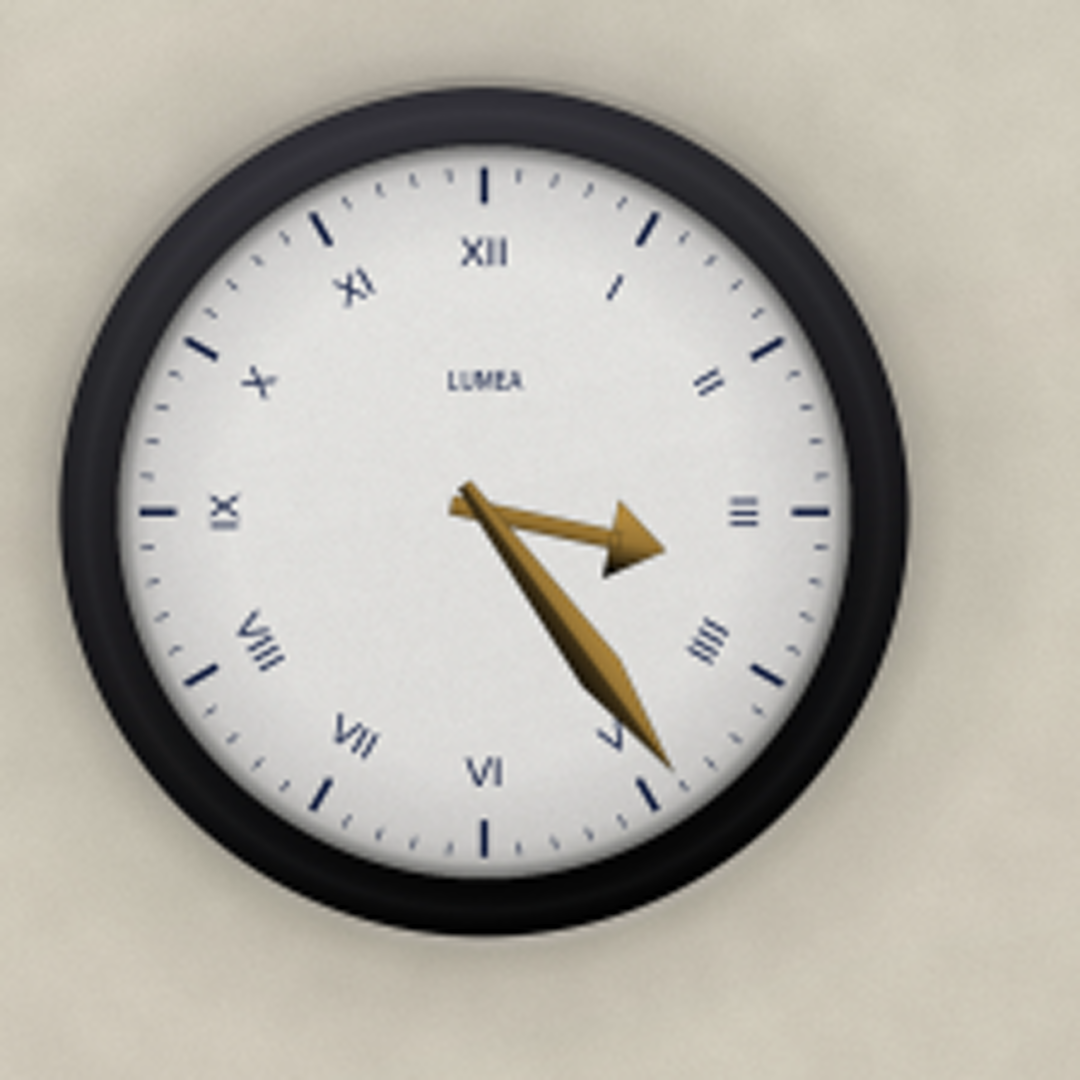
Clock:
3 h 24 min
